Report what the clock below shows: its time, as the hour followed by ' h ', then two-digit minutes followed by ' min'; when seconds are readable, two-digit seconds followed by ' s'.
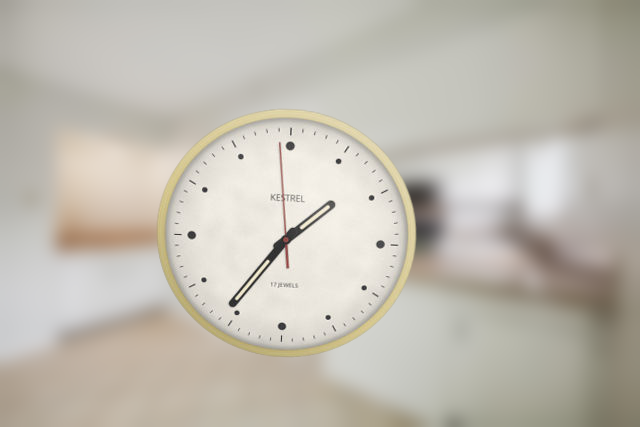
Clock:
1 h 35 min 59 s
